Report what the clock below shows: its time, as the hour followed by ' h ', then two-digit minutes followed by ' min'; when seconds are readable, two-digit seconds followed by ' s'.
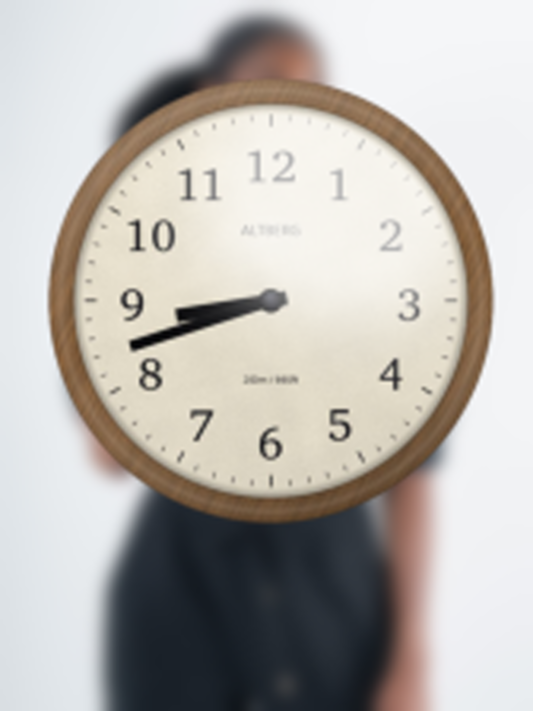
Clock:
8 h 42 min
